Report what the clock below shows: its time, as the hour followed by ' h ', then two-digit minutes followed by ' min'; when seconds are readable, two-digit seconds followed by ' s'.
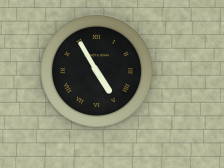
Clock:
4 h 55 min
